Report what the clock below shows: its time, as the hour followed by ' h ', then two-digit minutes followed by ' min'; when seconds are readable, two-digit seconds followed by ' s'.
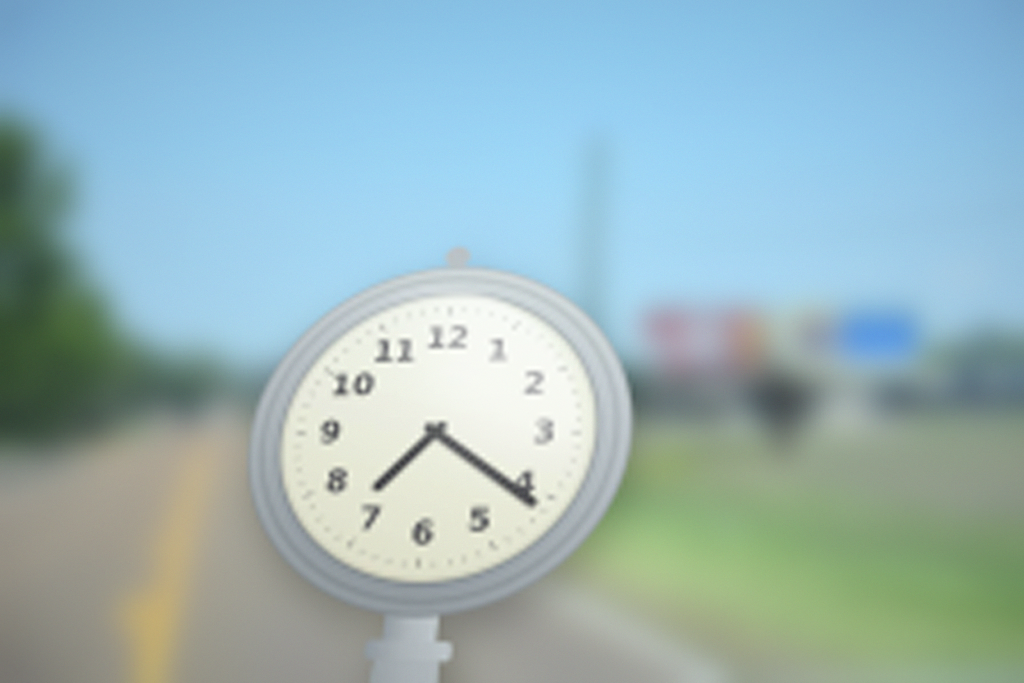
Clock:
7 h 21 min
